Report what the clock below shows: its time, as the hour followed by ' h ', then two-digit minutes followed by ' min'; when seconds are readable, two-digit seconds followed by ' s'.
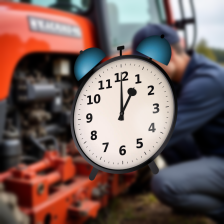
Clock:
1 h 00 min
